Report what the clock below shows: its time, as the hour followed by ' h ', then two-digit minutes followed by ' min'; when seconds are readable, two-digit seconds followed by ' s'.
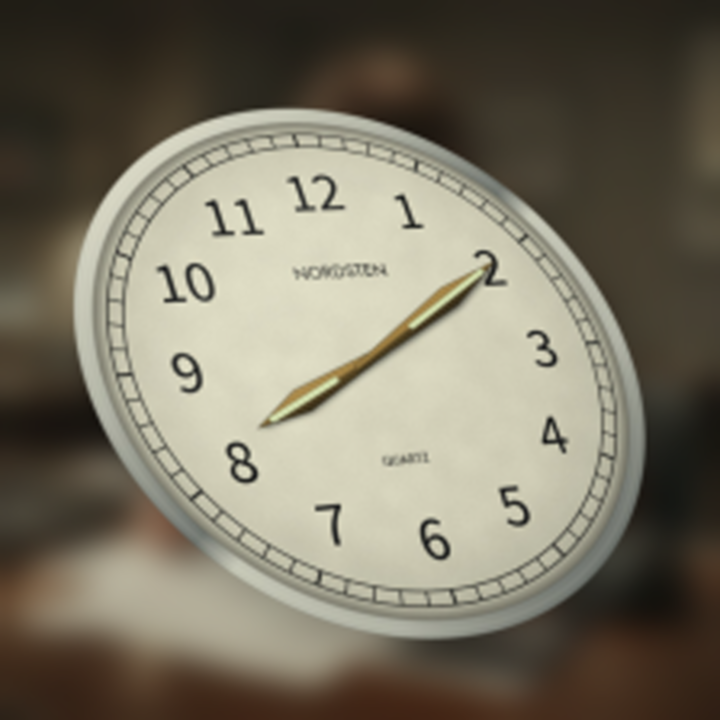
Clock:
8 h 10 min
